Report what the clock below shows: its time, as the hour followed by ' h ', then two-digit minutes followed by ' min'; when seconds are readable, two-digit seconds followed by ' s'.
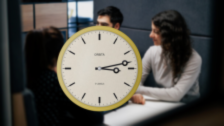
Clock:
3 h 13 min
